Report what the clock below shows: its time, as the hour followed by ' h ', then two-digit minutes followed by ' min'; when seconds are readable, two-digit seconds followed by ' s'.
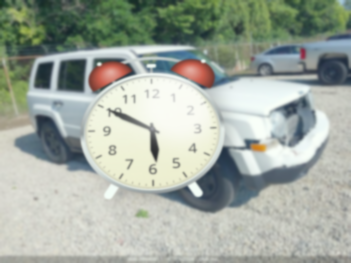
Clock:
5 h 50 min
